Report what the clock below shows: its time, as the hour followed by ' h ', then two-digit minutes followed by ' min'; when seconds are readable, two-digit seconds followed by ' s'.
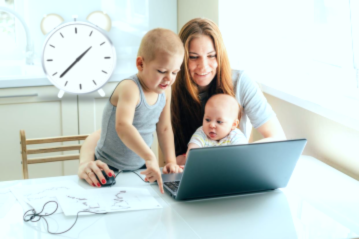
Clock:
1 h 38 min
